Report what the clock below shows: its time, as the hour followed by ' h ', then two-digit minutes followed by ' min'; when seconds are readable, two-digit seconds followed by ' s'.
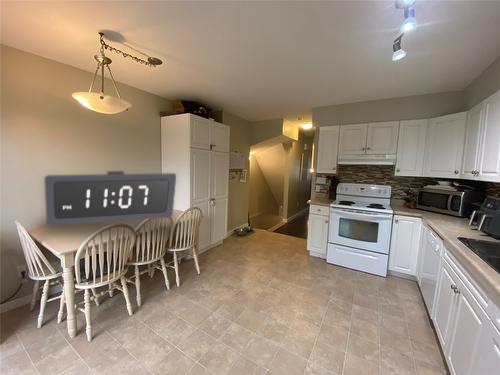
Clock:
11 h 07 min
